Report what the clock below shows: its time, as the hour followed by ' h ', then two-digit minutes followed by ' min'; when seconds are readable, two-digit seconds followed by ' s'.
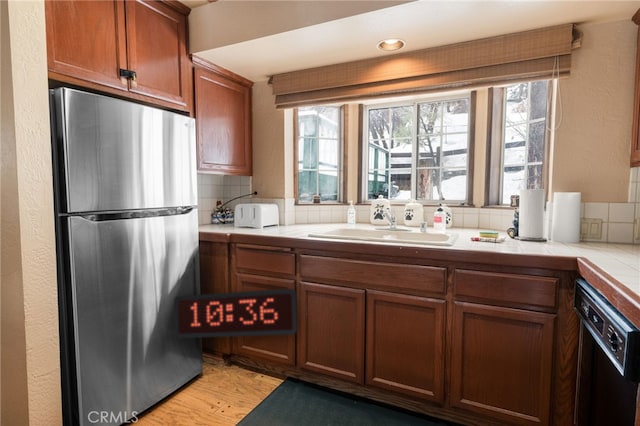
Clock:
10 h 36 min
